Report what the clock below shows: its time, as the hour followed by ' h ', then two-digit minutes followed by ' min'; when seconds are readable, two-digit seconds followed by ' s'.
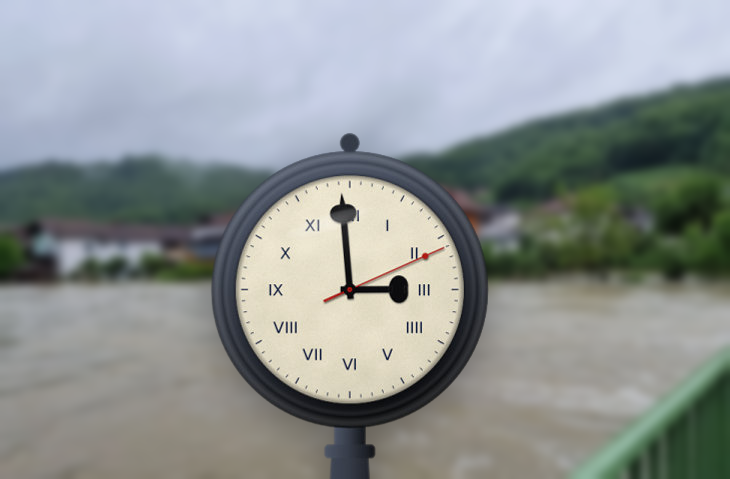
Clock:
2 h 59 min 11 s
